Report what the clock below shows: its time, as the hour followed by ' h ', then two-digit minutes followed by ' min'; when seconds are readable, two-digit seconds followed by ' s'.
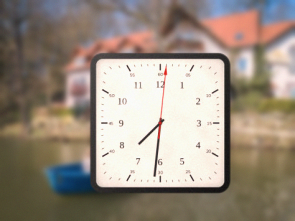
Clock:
7 h 31 min 01 s
